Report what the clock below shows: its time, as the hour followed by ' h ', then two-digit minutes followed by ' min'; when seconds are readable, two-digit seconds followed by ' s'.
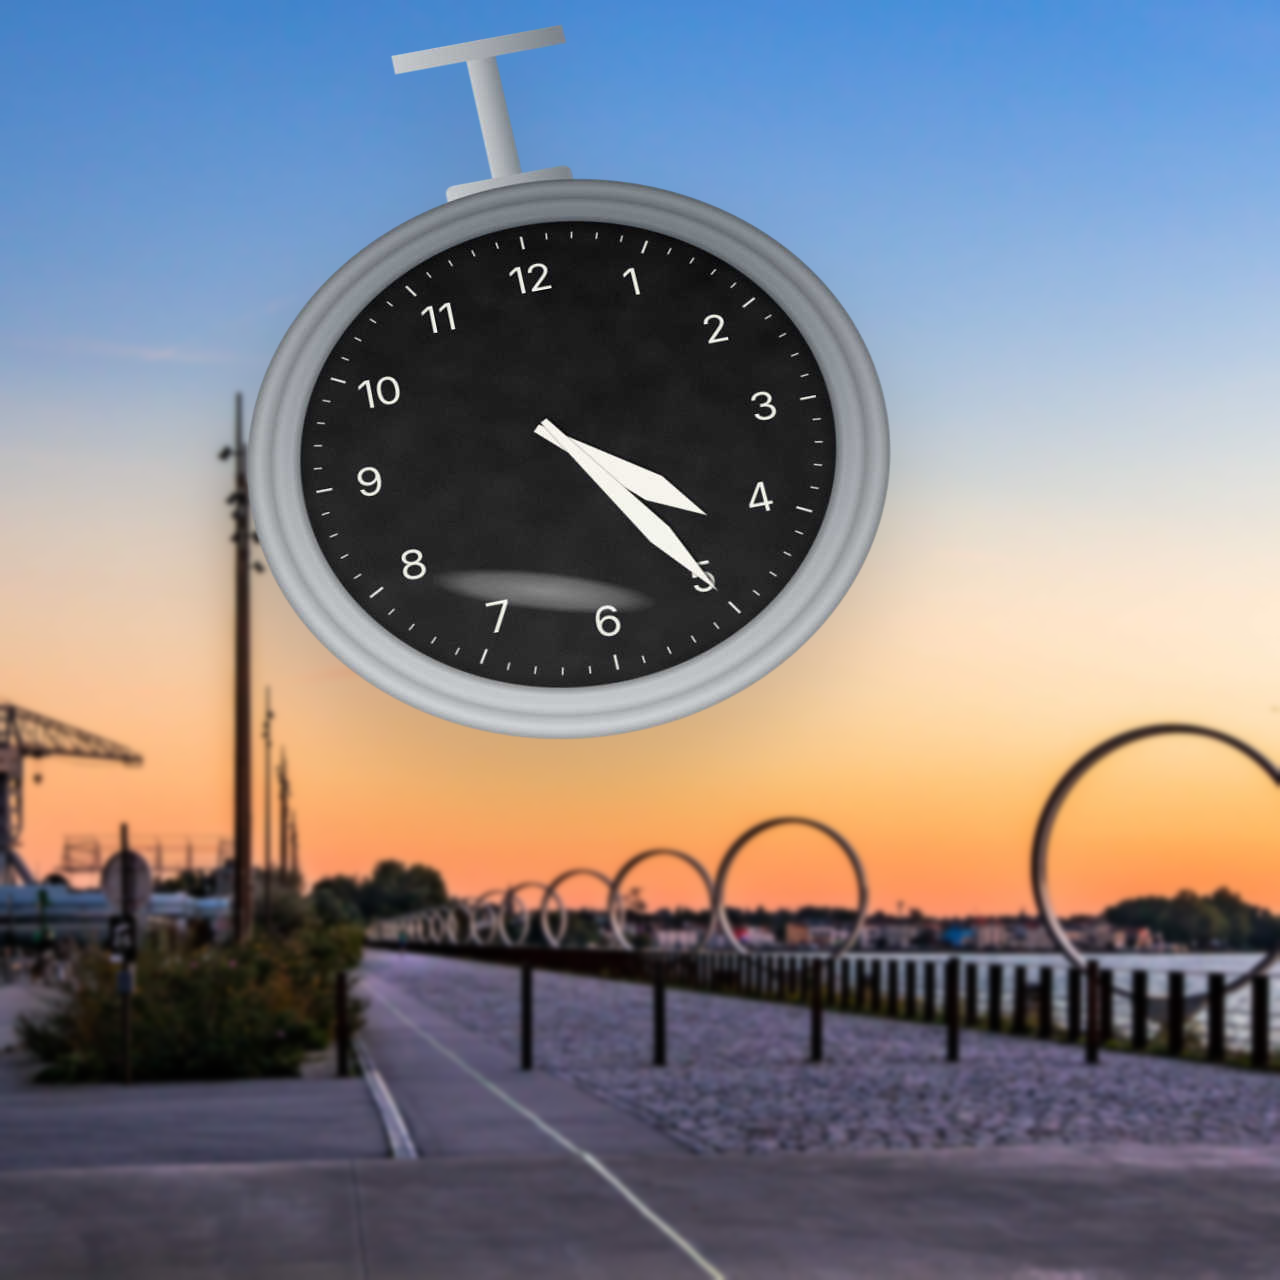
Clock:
4 h 25 min
